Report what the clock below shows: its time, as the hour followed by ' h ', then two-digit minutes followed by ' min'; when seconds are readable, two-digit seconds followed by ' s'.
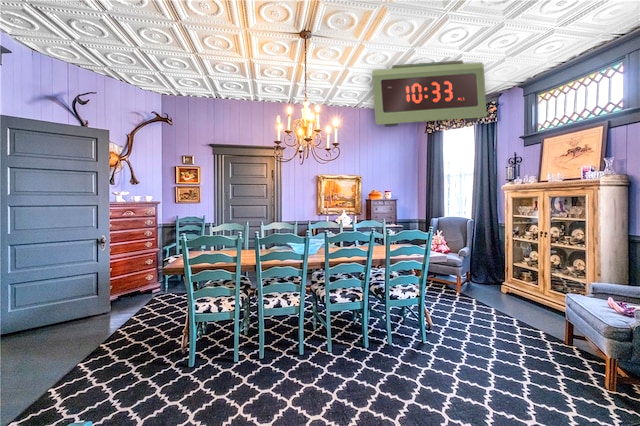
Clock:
10 h 33 min
